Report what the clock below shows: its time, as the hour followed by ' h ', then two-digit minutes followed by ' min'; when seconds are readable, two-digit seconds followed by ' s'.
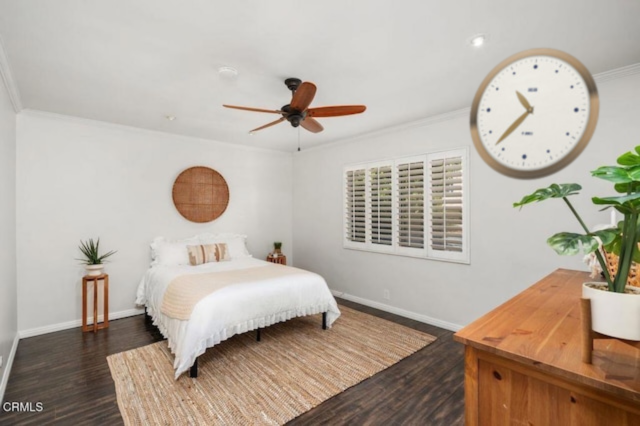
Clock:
10 h 37 min
